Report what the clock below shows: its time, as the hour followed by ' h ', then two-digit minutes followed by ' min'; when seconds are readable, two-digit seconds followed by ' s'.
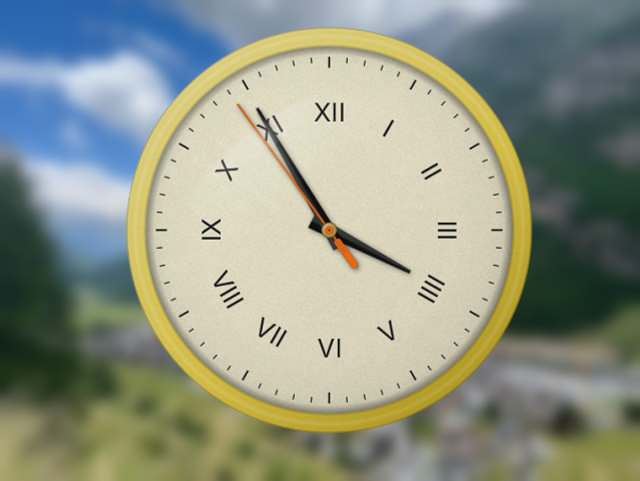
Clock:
3 h 54 min 54 s
